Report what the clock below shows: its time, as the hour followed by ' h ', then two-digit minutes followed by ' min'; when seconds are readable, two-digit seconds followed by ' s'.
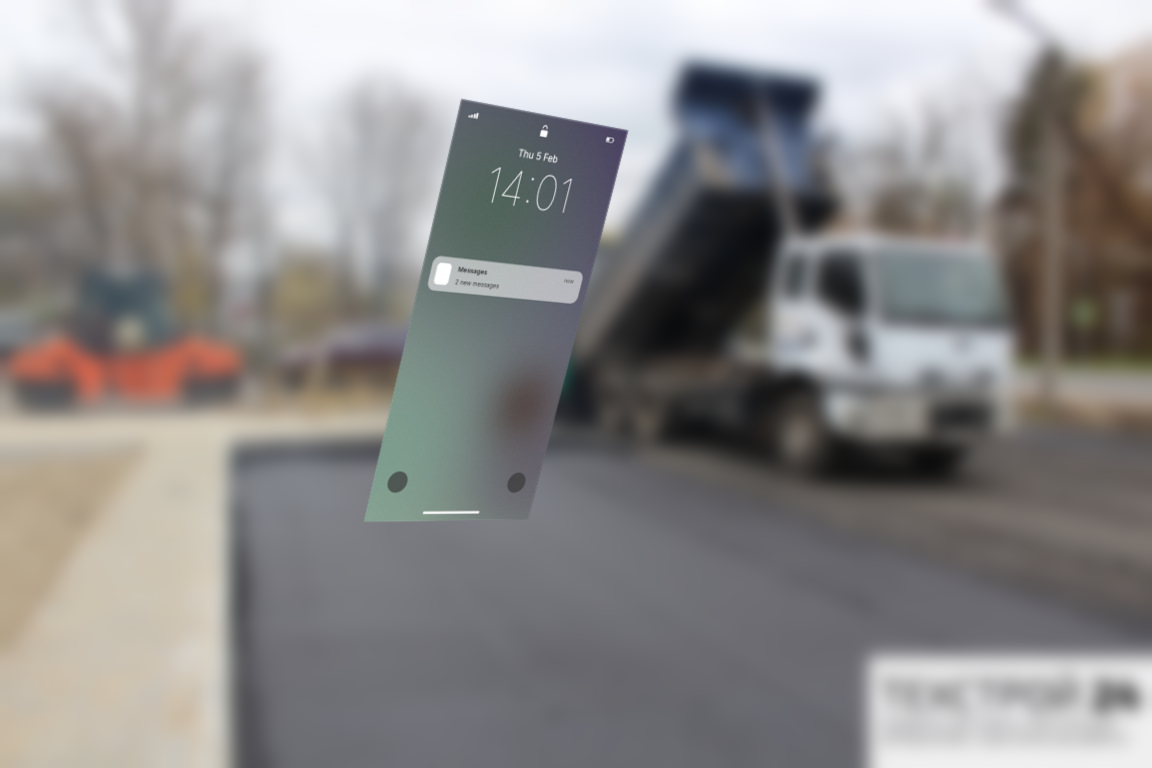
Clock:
14 h 01 min
